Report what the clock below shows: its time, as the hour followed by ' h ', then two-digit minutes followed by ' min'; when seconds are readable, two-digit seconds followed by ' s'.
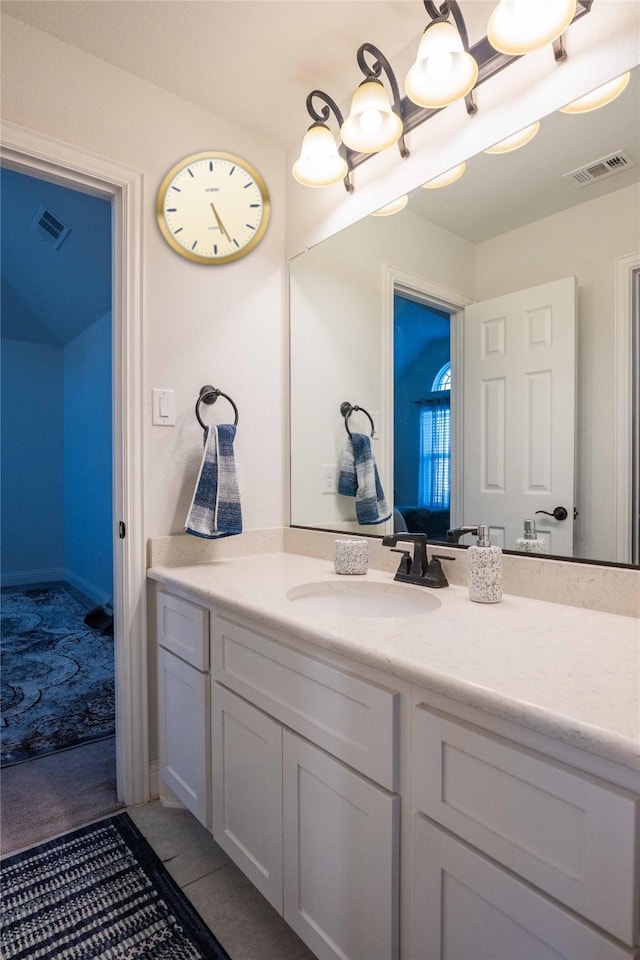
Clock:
5 h 26 min
